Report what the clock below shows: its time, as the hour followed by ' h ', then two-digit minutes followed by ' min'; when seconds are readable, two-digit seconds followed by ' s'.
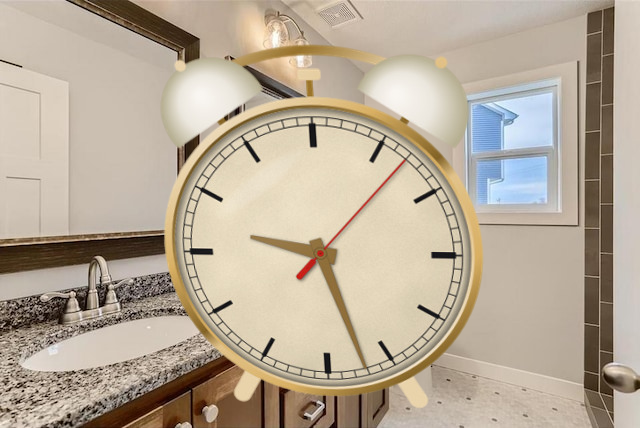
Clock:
9 h 27 min 07 s
